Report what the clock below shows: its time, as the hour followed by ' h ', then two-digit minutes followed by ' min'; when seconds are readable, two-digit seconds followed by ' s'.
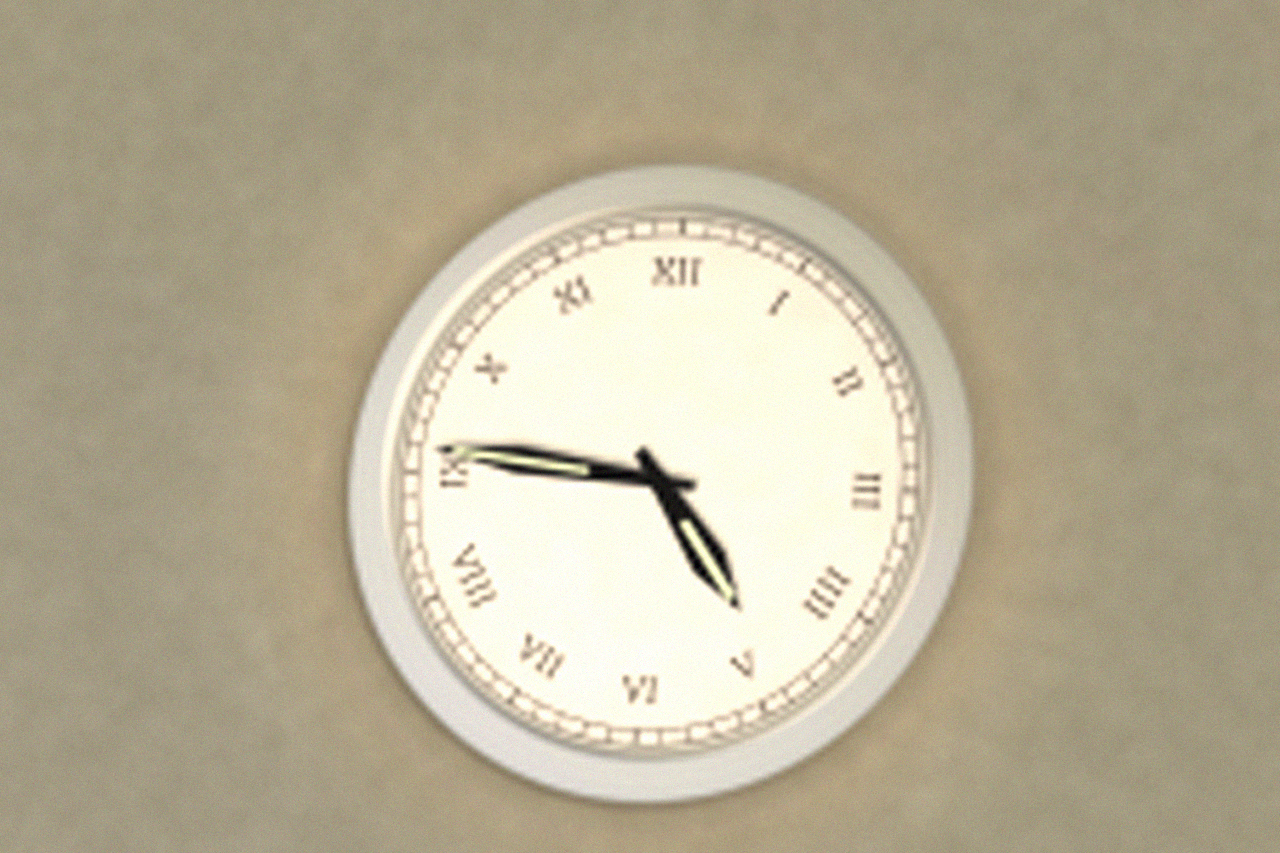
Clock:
4 h 46 min
